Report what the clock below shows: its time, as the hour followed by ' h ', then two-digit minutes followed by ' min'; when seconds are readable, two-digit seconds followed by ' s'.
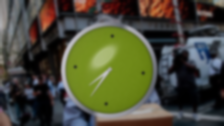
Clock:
7 h 35 min
